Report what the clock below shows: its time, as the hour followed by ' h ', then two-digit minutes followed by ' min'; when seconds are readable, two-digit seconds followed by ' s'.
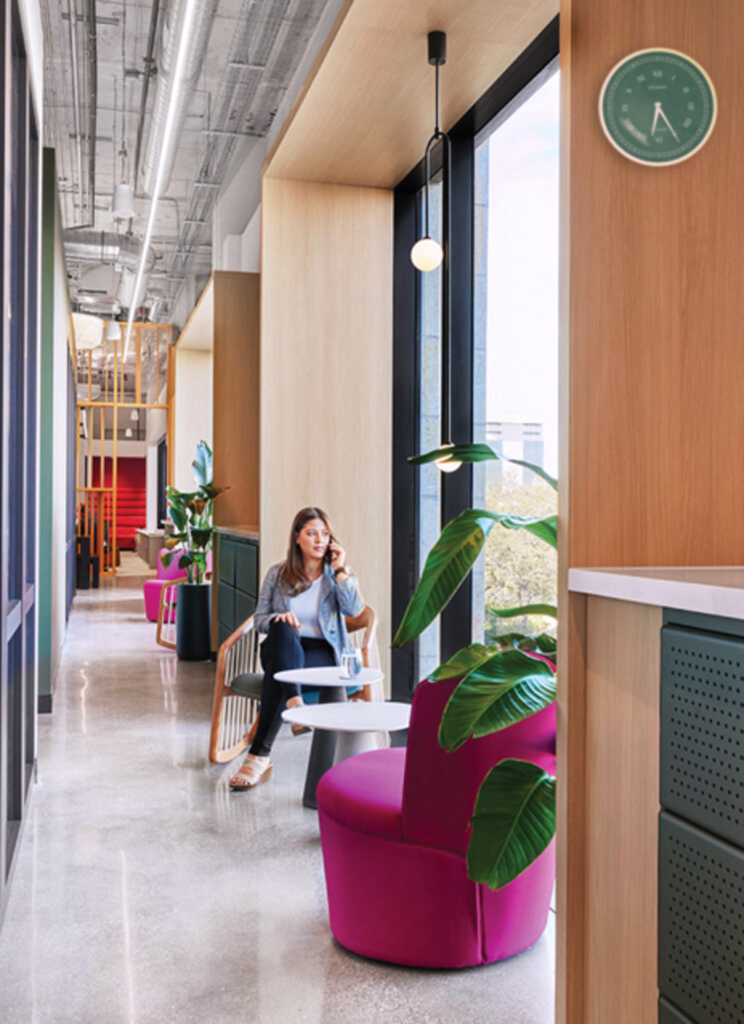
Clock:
6 h 25 min
